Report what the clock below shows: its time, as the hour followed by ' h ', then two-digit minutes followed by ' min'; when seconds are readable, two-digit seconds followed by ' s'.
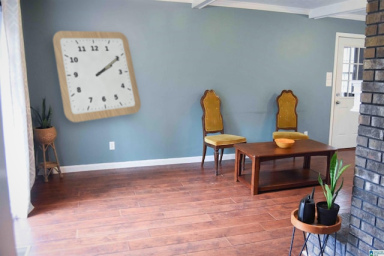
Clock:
2 h 10 min
